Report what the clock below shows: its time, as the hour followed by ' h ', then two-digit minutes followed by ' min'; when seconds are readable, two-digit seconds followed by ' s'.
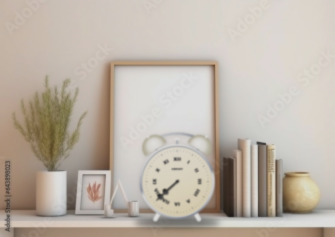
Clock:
7 h 38 min
